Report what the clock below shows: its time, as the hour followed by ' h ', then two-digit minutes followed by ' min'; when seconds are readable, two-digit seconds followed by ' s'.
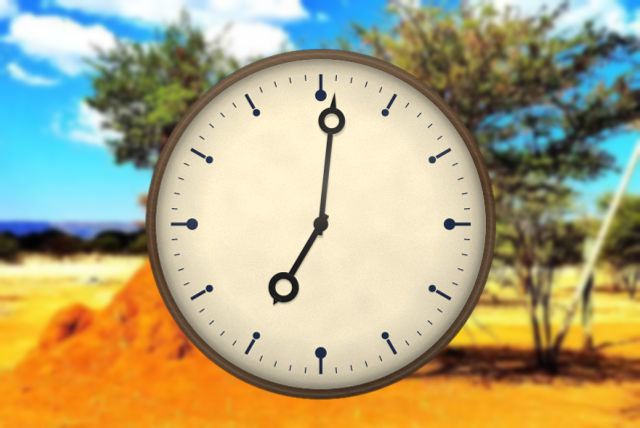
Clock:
7 h 01 min
